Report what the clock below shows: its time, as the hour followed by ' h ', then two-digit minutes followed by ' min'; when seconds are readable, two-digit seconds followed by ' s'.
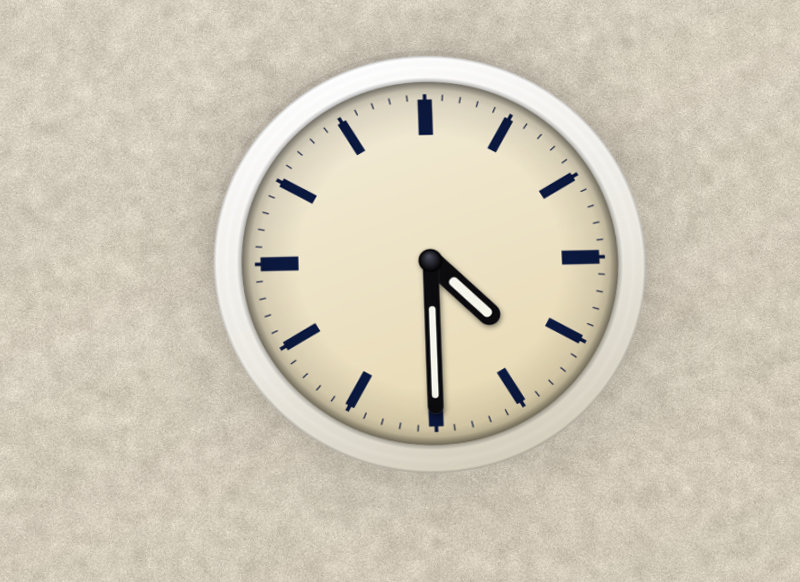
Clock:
4 h 30 min
